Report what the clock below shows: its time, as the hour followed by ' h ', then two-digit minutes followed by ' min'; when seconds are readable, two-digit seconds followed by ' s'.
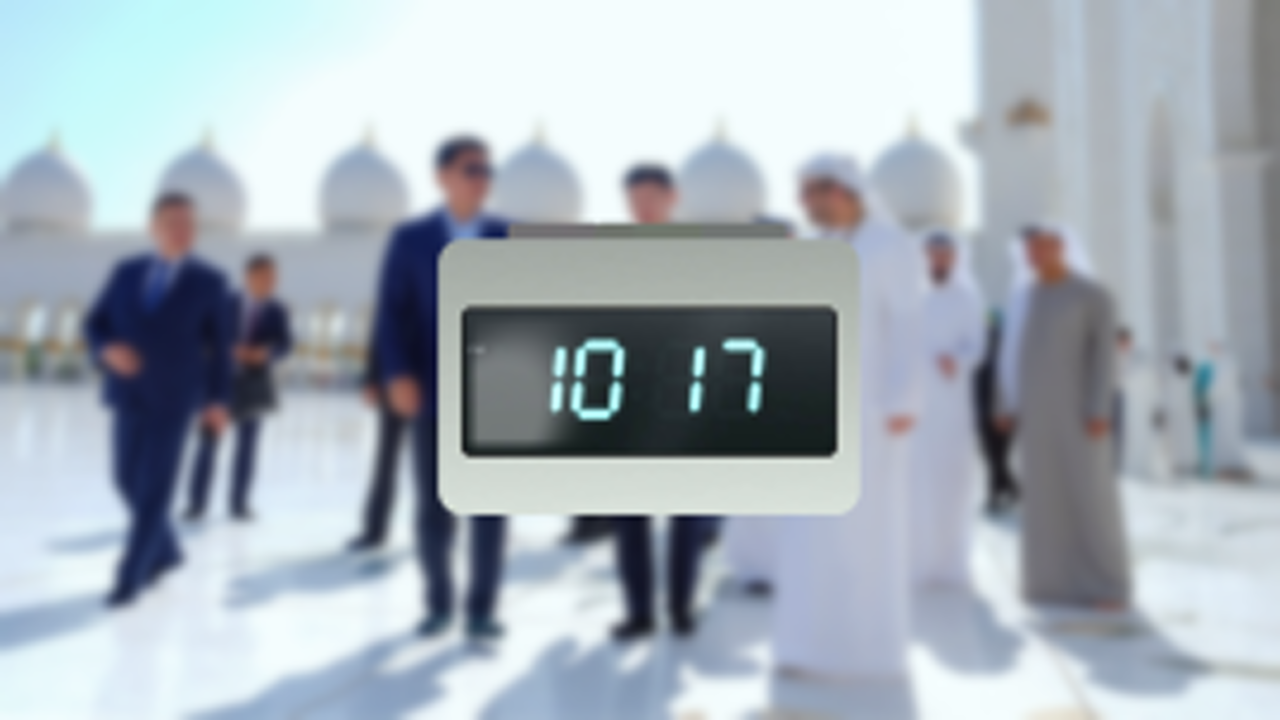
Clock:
10 h 17 min
